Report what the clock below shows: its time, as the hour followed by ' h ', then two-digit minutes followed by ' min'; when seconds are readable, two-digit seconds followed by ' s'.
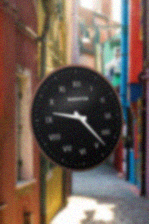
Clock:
9 h 23 min
